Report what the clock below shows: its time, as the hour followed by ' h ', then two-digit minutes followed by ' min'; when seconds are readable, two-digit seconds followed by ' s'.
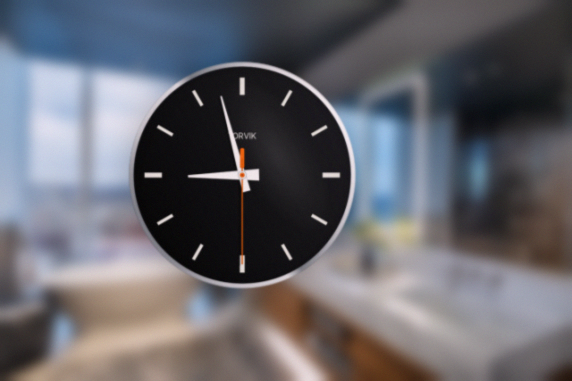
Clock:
8 h 57 min 30 s
